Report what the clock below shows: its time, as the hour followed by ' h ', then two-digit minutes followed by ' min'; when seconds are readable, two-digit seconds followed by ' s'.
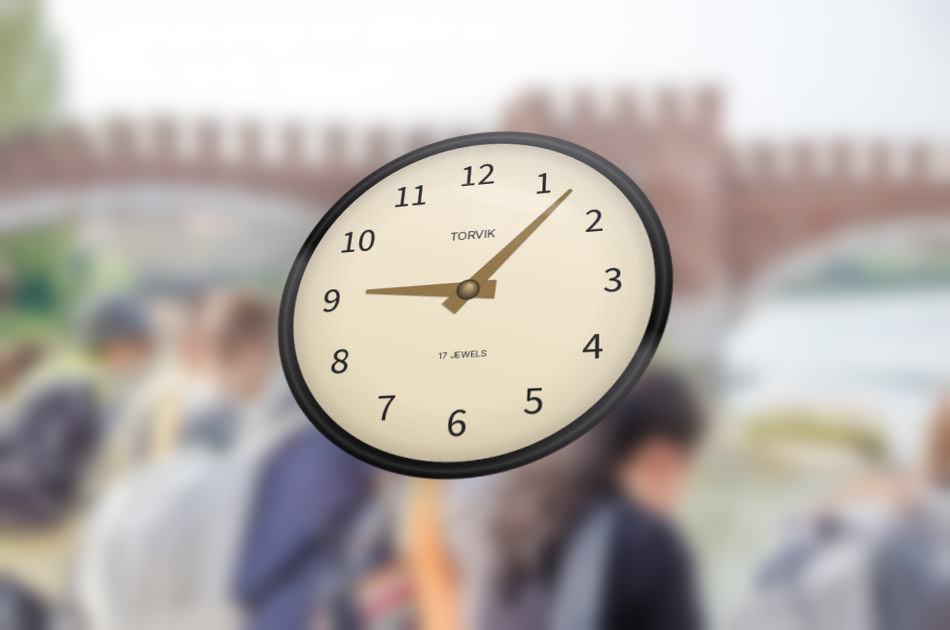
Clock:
9 h 07 min
